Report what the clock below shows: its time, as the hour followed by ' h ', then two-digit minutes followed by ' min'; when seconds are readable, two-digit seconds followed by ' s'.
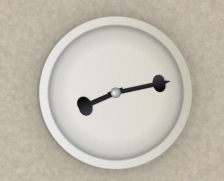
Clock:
8 h 13 min
